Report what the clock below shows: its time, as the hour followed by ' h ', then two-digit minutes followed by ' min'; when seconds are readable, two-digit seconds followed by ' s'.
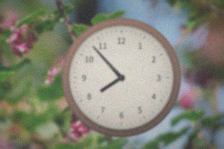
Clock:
7 h 53 min
